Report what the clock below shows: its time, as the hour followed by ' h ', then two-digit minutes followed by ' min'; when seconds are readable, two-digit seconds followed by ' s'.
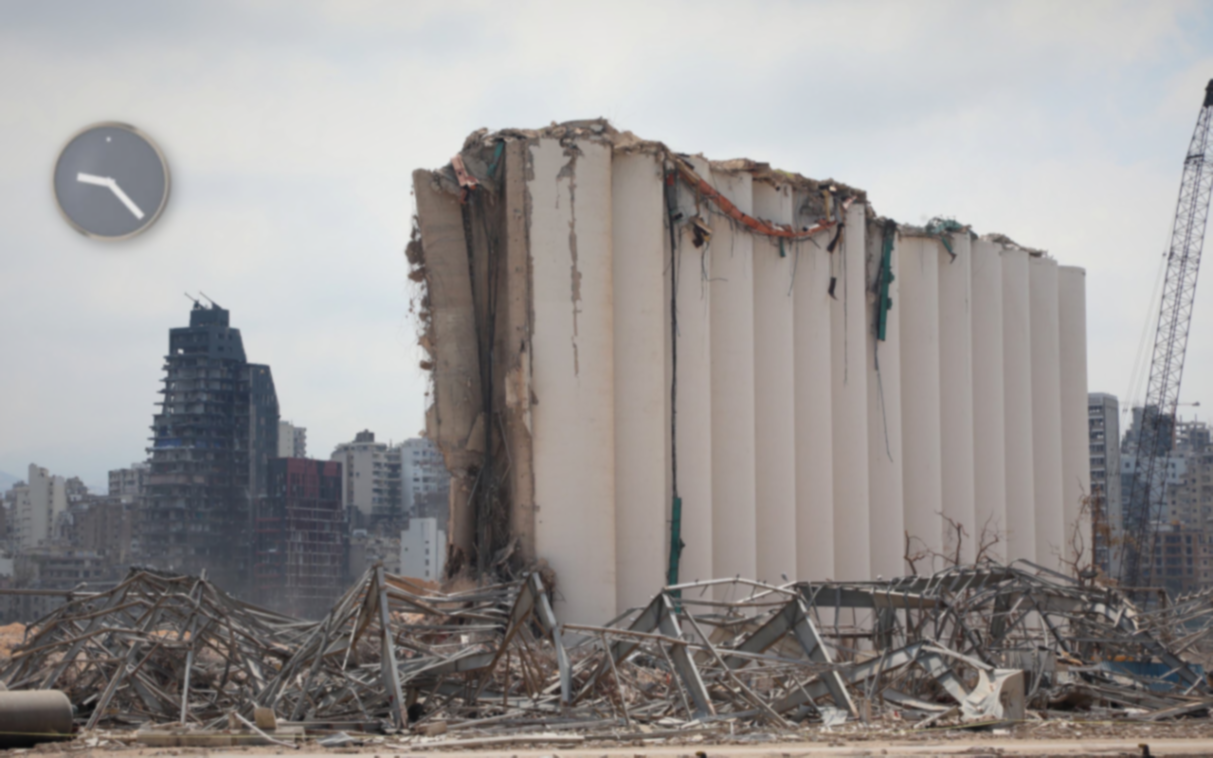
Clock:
9 h 23 min
